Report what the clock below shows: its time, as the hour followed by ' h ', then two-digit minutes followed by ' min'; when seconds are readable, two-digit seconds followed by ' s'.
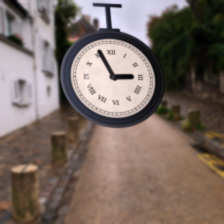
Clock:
2 h 56 min
